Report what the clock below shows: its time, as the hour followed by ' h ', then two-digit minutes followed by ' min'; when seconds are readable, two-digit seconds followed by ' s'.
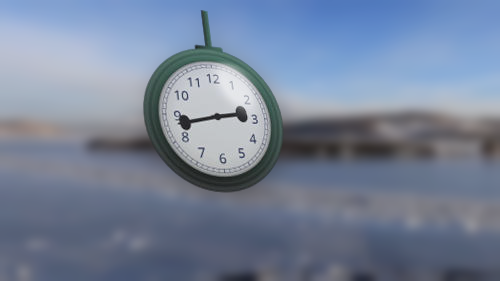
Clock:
2 h 43 min
